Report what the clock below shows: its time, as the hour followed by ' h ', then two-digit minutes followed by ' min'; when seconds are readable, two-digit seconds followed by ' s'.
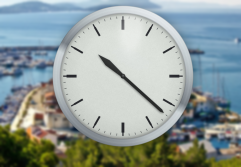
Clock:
10 h 22 min
